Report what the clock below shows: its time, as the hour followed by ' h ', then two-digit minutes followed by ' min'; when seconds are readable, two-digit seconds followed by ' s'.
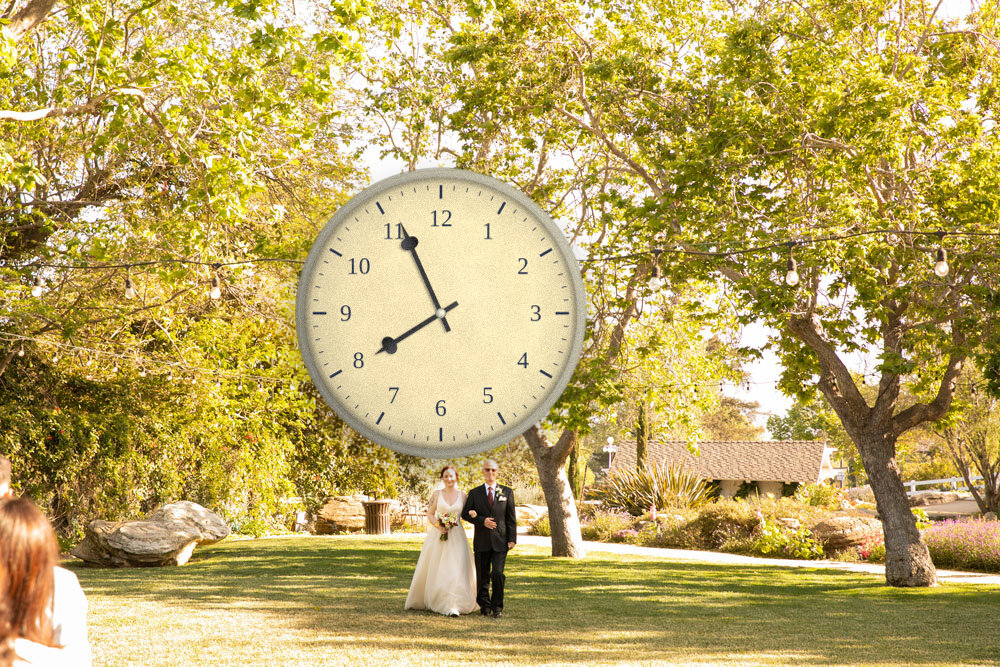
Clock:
7 h 56 min
